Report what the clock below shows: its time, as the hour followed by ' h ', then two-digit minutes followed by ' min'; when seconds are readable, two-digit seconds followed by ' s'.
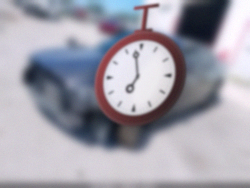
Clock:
6 h 58 min
